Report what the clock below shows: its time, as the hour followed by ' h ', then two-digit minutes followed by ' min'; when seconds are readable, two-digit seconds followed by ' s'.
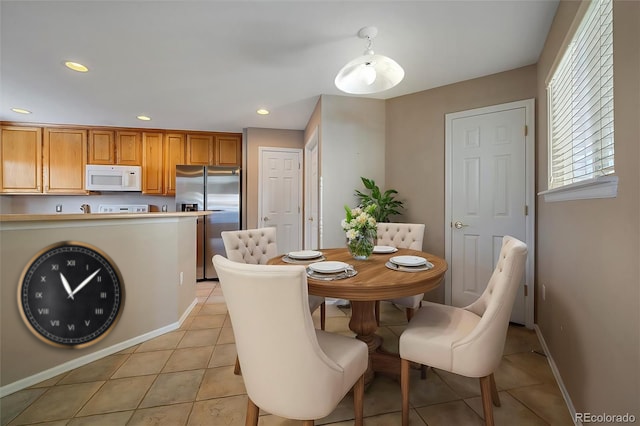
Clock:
11 h 08 min
